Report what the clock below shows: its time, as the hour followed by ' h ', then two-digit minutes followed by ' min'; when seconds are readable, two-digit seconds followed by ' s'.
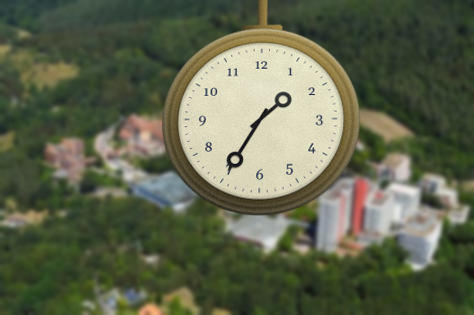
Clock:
1 h 35 min
